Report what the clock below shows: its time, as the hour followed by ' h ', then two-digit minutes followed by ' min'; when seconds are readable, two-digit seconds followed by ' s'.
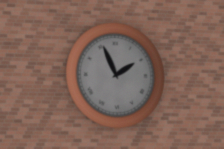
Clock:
1 h 56 min
